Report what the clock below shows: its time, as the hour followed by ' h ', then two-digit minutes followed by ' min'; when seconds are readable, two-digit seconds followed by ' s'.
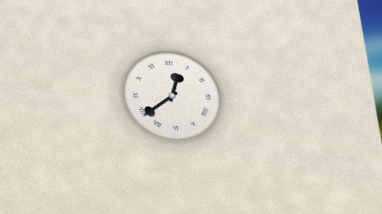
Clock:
12 h 39 min
